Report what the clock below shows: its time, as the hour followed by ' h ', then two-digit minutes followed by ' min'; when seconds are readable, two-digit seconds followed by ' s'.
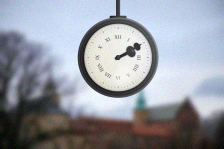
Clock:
2 h 10 min
